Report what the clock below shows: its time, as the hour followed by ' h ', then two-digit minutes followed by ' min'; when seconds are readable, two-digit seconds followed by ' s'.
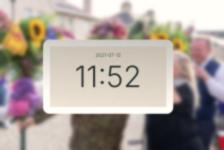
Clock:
11 h 52 min
